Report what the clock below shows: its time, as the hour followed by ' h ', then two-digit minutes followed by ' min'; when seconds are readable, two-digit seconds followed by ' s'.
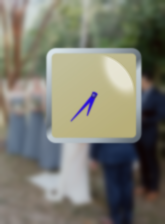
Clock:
6 h 37 min
